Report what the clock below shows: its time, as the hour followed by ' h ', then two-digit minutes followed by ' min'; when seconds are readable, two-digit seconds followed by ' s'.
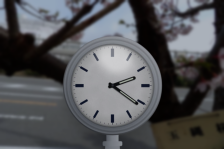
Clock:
2 h 21 min
